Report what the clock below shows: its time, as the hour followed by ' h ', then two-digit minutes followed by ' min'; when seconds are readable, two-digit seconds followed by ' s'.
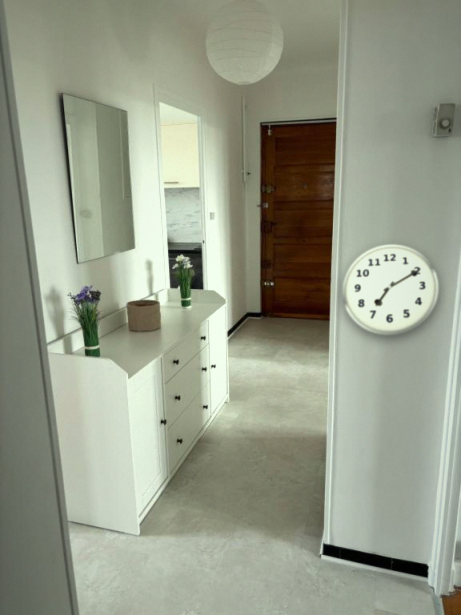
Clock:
7 h 10 min
